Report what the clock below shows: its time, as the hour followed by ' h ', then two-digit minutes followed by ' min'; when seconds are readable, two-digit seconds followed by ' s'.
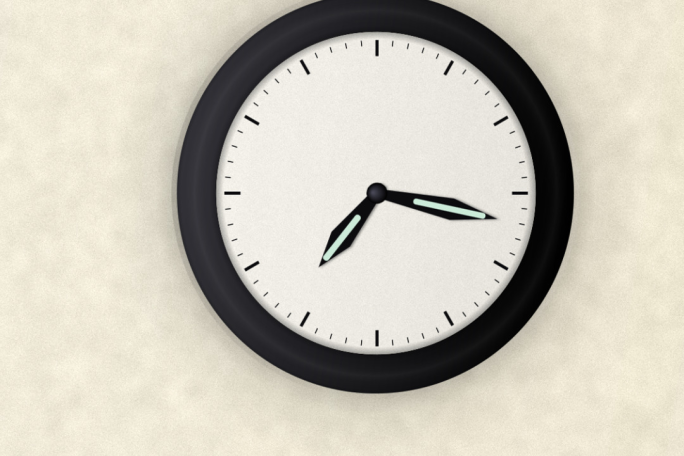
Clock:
7 h 17 min
